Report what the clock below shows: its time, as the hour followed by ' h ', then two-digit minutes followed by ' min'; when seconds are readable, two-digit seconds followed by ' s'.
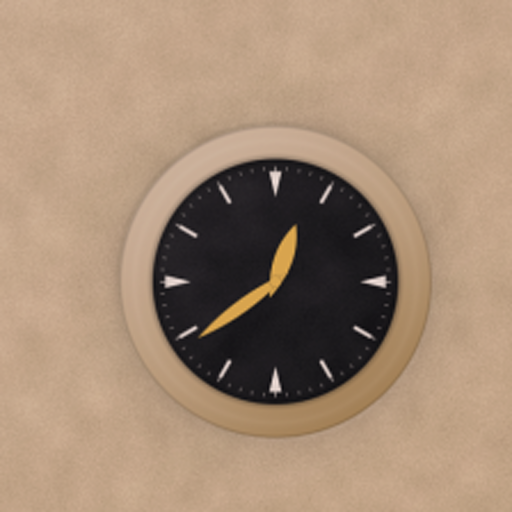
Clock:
12 h 39 min
